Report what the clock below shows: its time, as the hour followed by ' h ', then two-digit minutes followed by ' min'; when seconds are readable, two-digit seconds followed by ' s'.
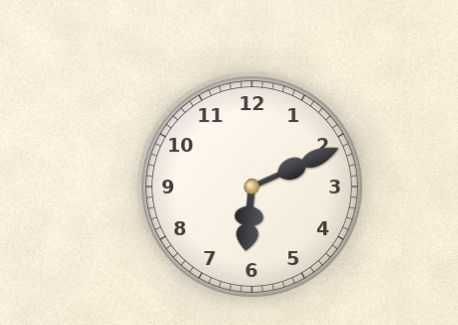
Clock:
6 h 11 min
